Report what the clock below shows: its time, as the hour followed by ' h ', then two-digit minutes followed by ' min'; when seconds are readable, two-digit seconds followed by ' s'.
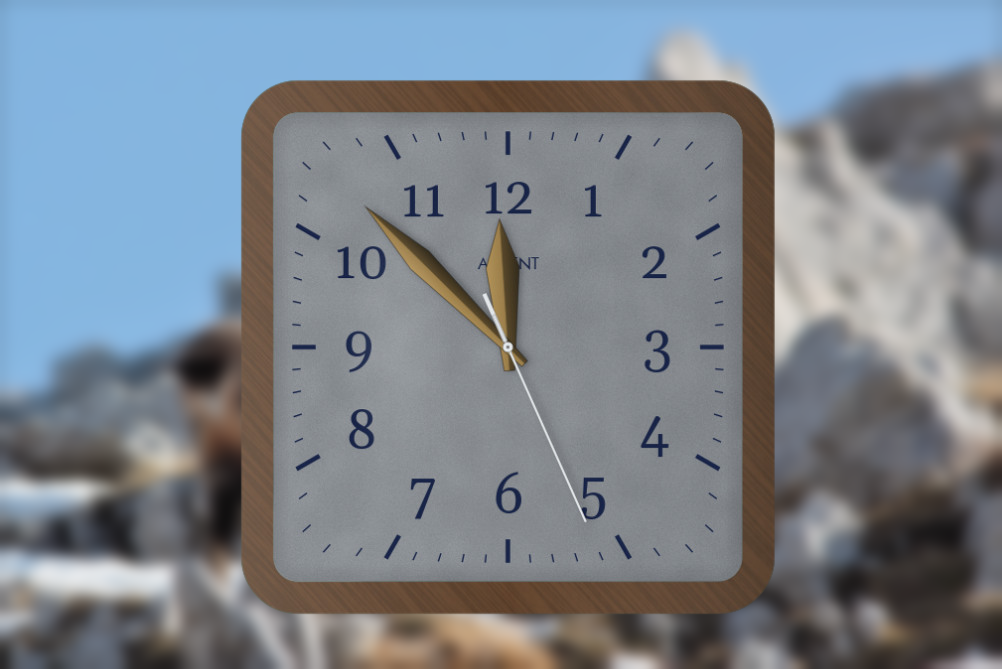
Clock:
11 h 52 min 26 s
